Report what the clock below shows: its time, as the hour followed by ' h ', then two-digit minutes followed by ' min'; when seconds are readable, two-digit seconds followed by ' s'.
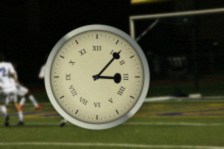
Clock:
3 h 07 min
